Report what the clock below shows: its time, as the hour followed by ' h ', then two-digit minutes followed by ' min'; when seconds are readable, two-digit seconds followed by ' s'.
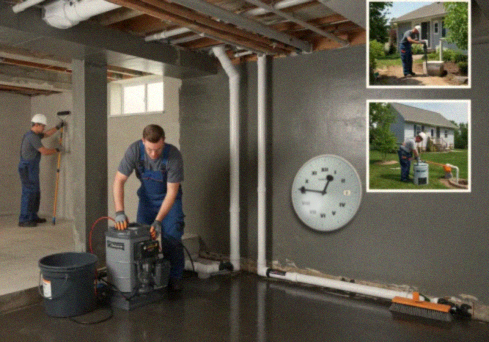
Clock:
12 h 46 min
